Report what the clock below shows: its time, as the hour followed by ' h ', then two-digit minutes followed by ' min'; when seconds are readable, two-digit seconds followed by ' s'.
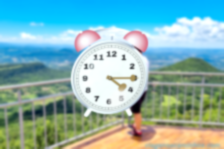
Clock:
4 h 15 min
